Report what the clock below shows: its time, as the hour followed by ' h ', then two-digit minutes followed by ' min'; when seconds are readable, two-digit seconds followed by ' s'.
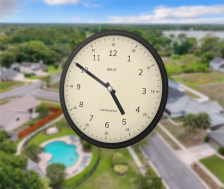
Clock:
4 h 50 min
